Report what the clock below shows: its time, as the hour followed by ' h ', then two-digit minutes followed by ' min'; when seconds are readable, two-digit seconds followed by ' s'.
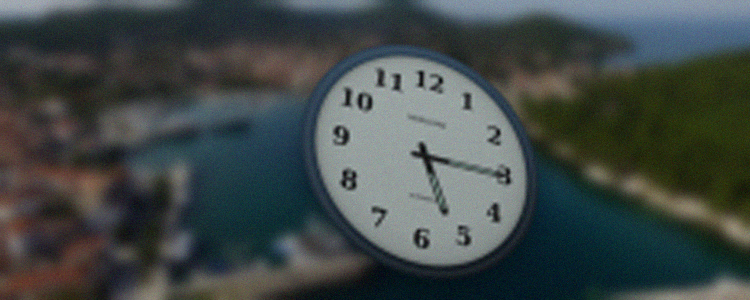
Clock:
5 h 15 min
